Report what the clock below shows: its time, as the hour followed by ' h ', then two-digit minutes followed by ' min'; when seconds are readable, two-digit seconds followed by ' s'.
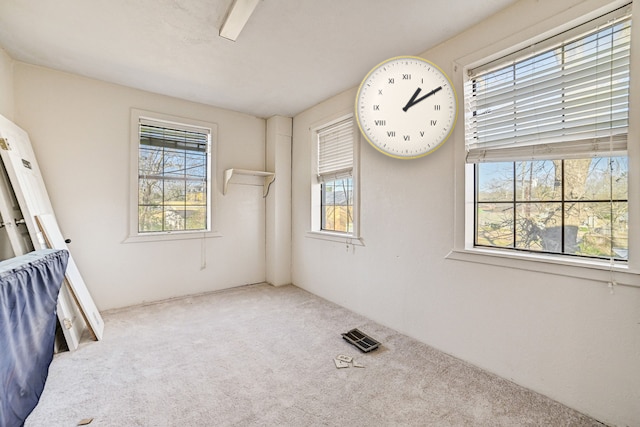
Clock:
1 h 10 min
